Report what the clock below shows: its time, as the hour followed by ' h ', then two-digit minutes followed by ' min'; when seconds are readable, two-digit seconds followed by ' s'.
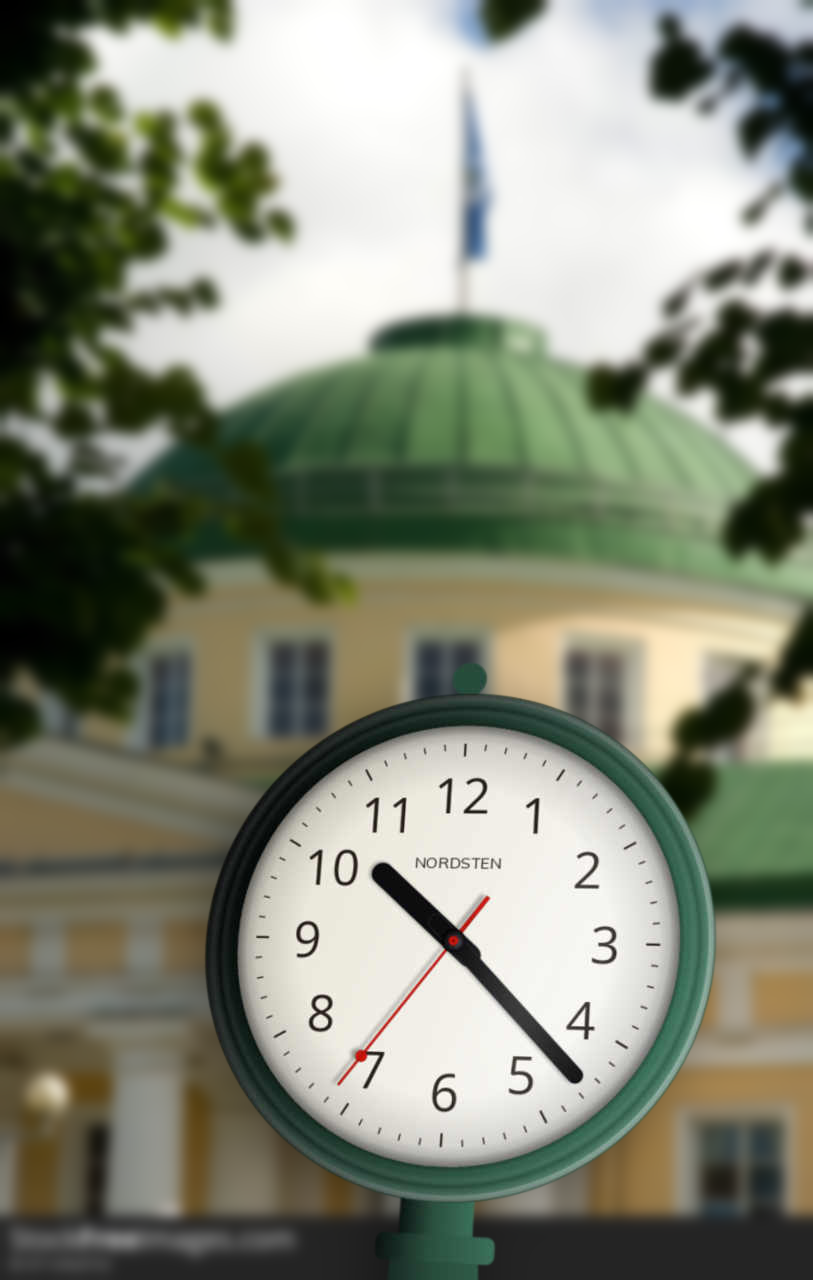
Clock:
10 h 22 min 36 s
